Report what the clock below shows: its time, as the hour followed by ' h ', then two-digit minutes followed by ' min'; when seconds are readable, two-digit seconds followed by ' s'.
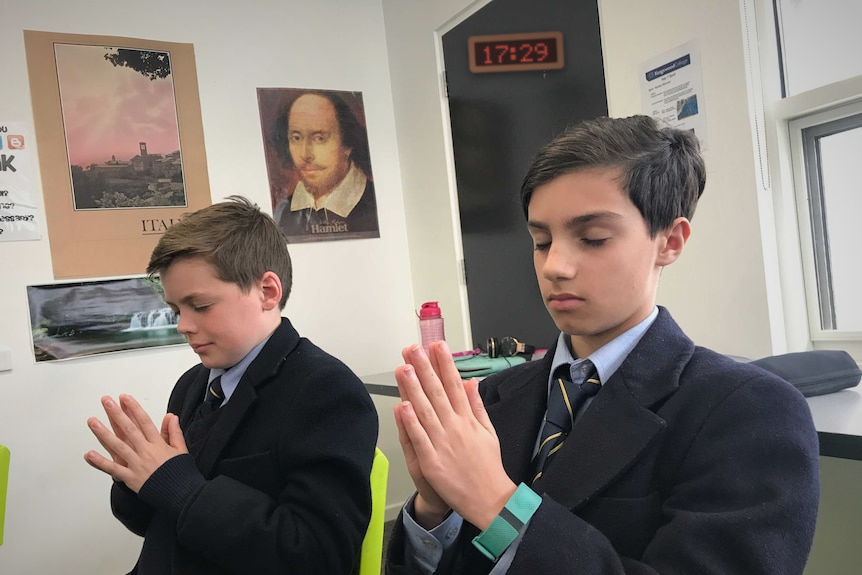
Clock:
17 h 29 min
